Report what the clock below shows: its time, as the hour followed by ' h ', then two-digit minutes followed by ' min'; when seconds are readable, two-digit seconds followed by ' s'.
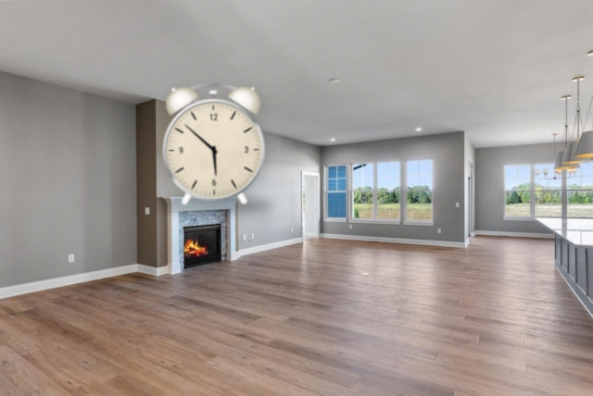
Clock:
5 h 52 min
